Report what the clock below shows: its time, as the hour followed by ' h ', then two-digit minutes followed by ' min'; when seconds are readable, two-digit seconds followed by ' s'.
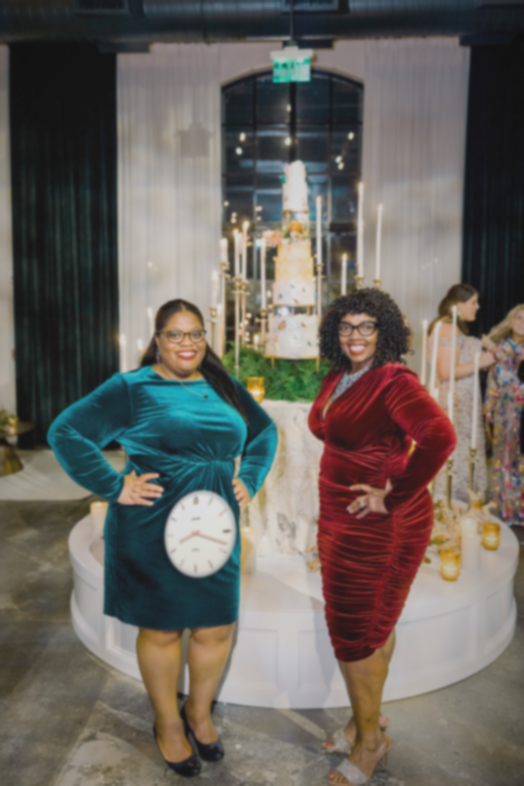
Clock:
8 h 18 min
